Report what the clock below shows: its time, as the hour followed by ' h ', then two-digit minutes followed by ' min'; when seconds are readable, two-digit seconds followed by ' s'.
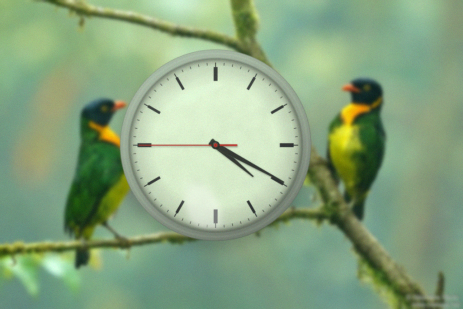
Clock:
4 h 19 min 45 s
